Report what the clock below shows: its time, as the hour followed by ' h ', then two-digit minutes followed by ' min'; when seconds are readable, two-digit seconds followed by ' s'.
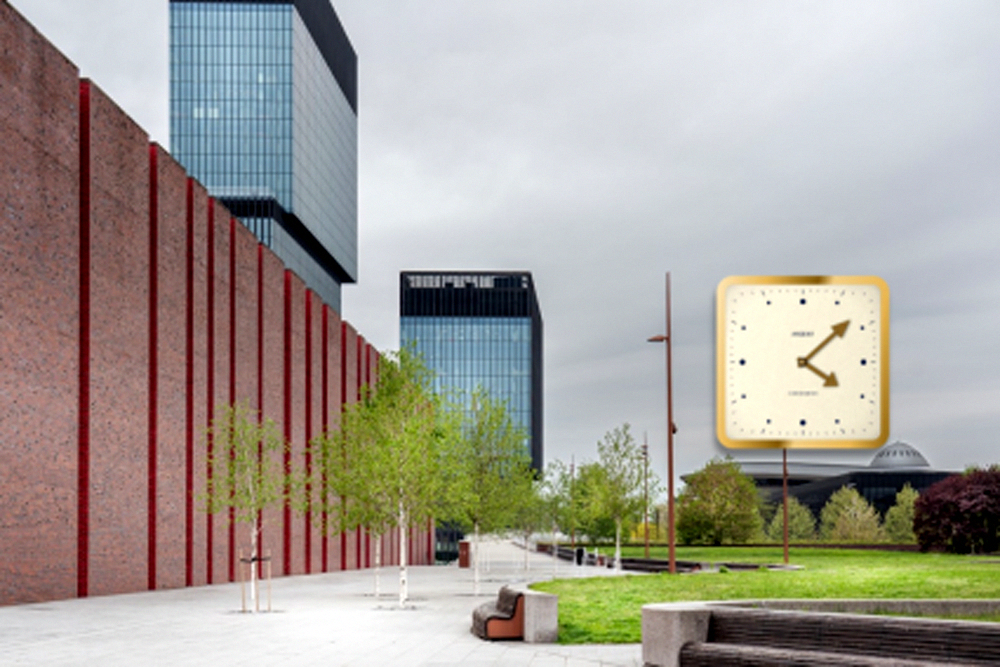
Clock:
4 h 08 min
